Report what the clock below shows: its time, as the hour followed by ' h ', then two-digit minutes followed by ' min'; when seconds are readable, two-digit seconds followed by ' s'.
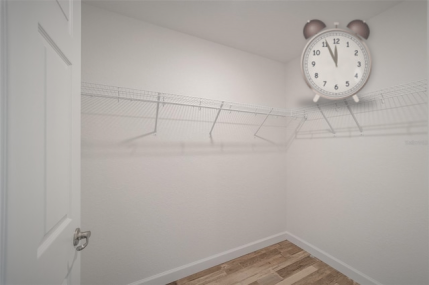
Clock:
11 h 56 min
